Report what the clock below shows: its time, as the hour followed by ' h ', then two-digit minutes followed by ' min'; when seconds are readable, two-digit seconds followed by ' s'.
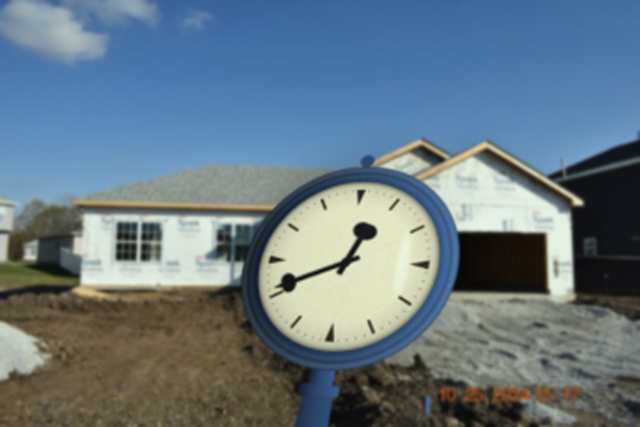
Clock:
12 h 41 min
